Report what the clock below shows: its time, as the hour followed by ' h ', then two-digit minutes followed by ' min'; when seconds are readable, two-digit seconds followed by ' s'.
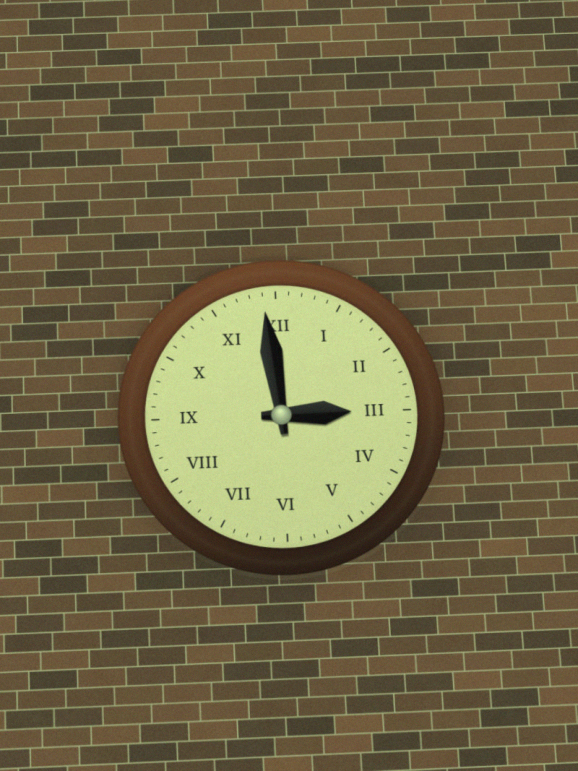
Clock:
2 h 59 min
